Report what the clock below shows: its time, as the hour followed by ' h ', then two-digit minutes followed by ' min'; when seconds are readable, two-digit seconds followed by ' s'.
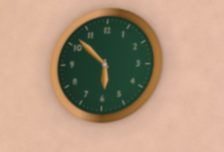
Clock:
5 h 52 min
